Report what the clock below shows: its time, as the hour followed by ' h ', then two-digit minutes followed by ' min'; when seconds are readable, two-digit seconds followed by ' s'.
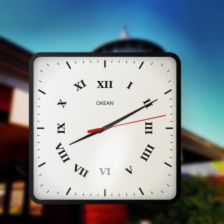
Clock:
8 h 10 min 13 s
